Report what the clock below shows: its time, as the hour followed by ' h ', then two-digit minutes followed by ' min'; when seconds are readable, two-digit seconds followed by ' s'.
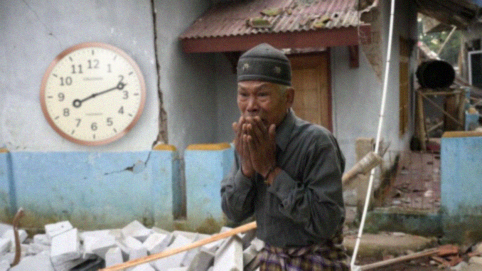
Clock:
8 h 12 min
